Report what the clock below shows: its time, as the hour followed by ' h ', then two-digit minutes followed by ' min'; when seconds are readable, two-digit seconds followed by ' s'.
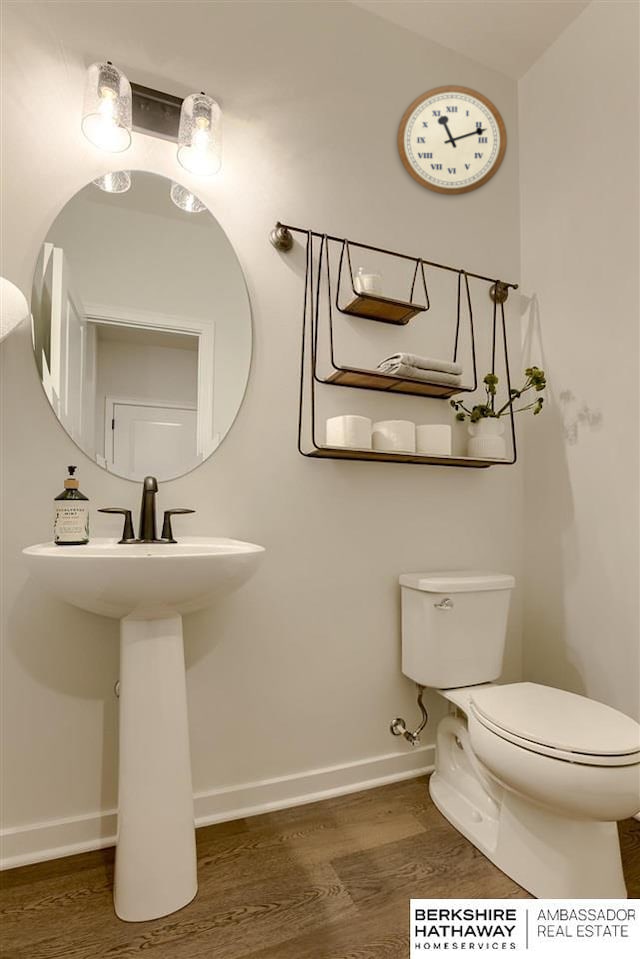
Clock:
11 h 12 min
